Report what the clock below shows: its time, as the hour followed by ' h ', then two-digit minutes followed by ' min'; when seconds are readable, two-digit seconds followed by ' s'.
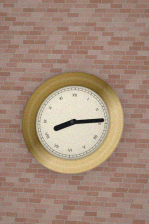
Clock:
8 h 14 min
